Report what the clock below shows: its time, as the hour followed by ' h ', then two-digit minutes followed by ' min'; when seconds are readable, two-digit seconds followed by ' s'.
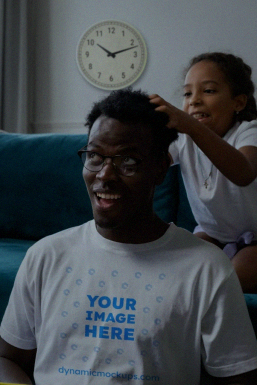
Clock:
10 h 12 min
